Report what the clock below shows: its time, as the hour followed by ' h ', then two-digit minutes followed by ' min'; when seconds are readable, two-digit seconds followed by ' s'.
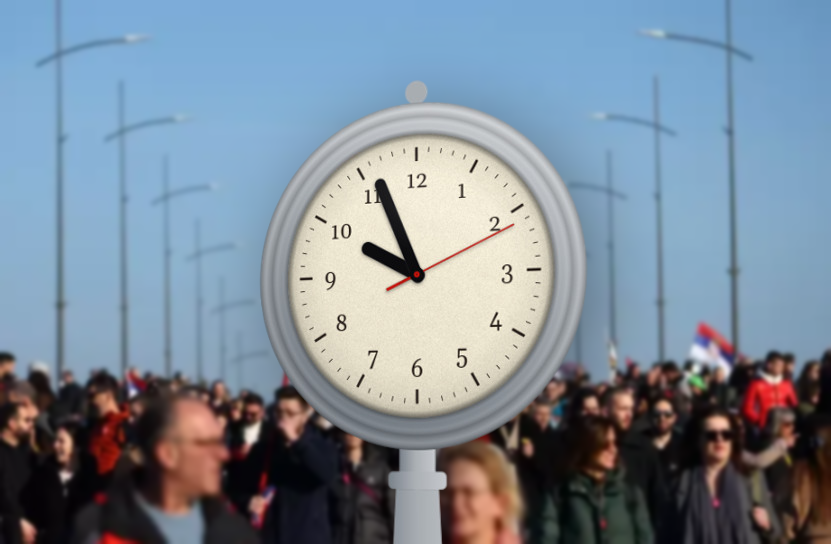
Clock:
9 h 56 min 11 s
